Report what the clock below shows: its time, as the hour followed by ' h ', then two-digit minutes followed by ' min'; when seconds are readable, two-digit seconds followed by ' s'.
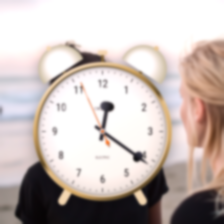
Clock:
12 h 20 min 56 s
